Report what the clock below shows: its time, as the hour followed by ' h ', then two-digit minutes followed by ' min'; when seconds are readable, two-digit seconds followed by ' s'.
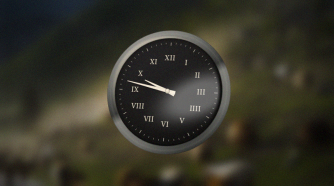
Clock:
9 h 47 min
